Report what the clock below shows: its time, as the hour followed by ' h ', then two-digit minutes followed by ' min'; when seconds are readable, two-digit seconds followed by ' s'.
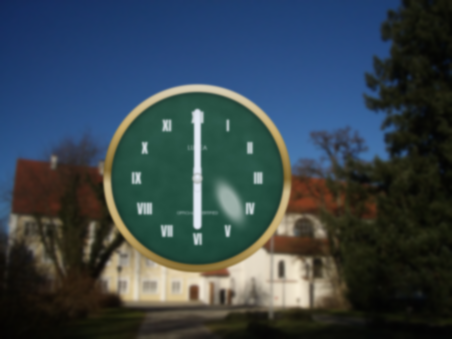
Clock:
6 h 00 min
